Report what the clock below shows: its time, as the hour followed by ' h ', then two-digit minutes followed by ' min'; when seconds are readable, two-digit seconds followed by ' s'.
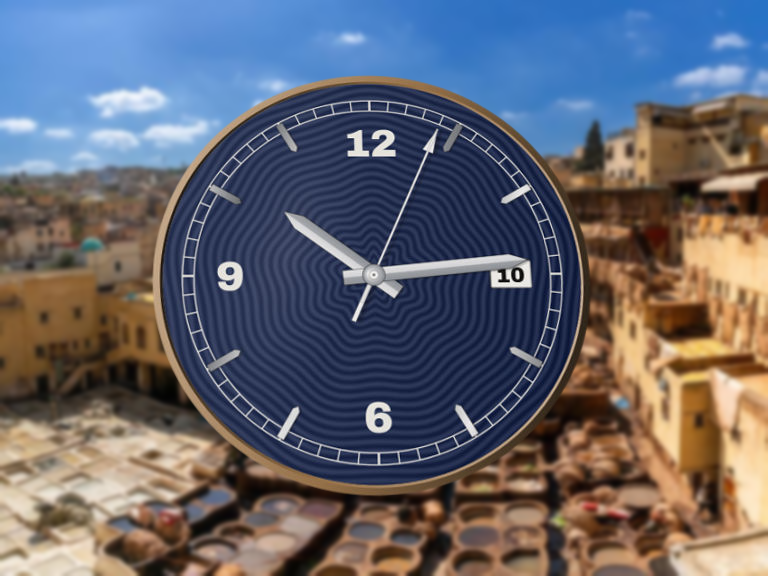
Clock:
10 h 14 min 04 s
